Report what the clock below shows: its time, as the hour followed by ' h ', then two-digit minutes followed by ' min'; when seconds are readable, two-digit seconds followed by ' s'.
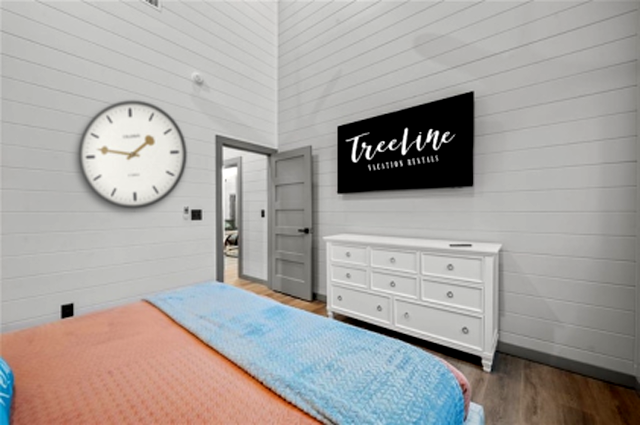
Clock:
1 h 47 min
